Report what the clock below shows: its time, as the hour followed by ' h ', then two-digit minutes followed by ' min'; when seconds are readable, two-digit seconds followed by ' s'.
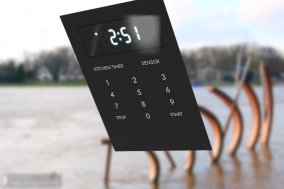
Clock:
2 h 51 min
